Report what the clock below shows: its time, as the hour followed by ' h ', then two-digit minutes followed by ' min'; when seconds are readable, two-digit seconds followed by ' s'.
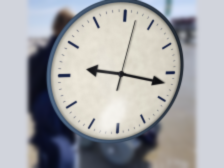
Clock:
9 h 17 min 02 s
